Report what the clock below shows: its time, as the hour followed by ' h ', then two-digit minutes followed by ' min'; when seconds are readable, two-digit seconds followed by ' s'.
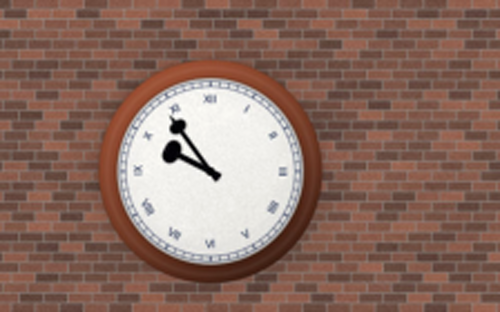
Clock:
9 h 54 min
